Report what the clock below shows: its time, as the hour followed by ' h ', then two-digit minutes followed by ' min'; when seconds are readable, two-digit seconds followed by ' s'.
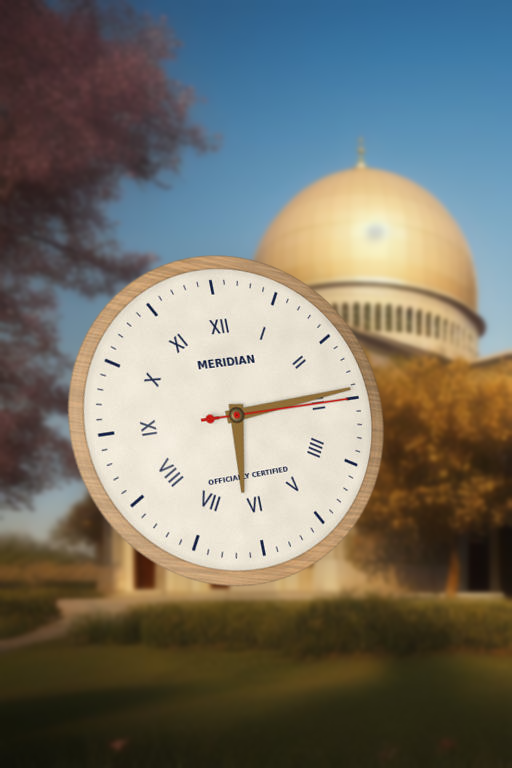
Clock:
6 h 14 min 15 s
